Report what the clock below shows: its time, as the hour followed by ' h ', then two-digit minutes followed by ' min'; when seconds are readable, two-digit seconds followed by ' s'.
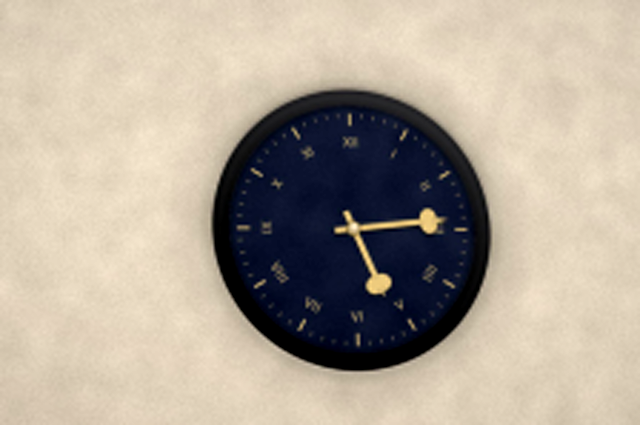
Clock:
5 h 14 min
